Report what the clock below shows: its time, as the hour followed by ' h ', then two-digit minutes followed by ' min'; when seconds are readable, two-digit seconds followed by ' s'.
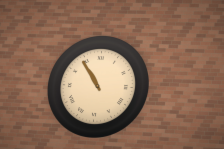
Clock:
10 h 54 min
